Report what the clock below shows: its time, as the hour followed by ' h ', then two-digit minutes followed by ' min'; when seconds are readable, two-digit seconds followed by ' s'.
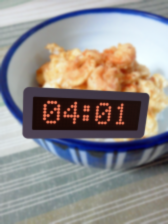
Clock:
4 h 01 min
